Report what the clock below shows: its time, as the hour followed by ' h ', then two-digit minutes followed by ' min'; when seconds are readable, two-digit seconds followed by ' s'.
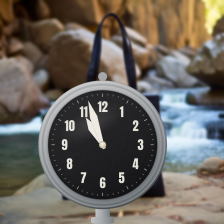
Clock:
10 h 57 min
